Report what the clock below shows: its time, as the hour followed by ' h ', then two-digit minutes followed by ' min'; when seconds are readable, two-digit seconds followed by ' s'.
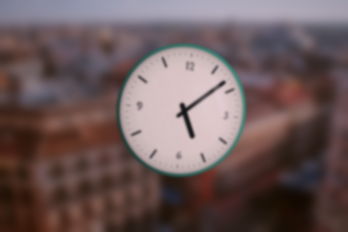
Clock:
5 h 08 min
